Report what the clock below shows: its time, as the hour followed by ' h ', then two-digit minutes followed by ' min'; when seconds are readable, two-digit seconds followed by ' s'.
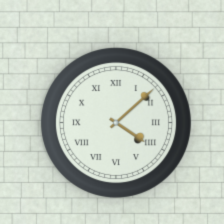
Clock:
4 h 08 min
